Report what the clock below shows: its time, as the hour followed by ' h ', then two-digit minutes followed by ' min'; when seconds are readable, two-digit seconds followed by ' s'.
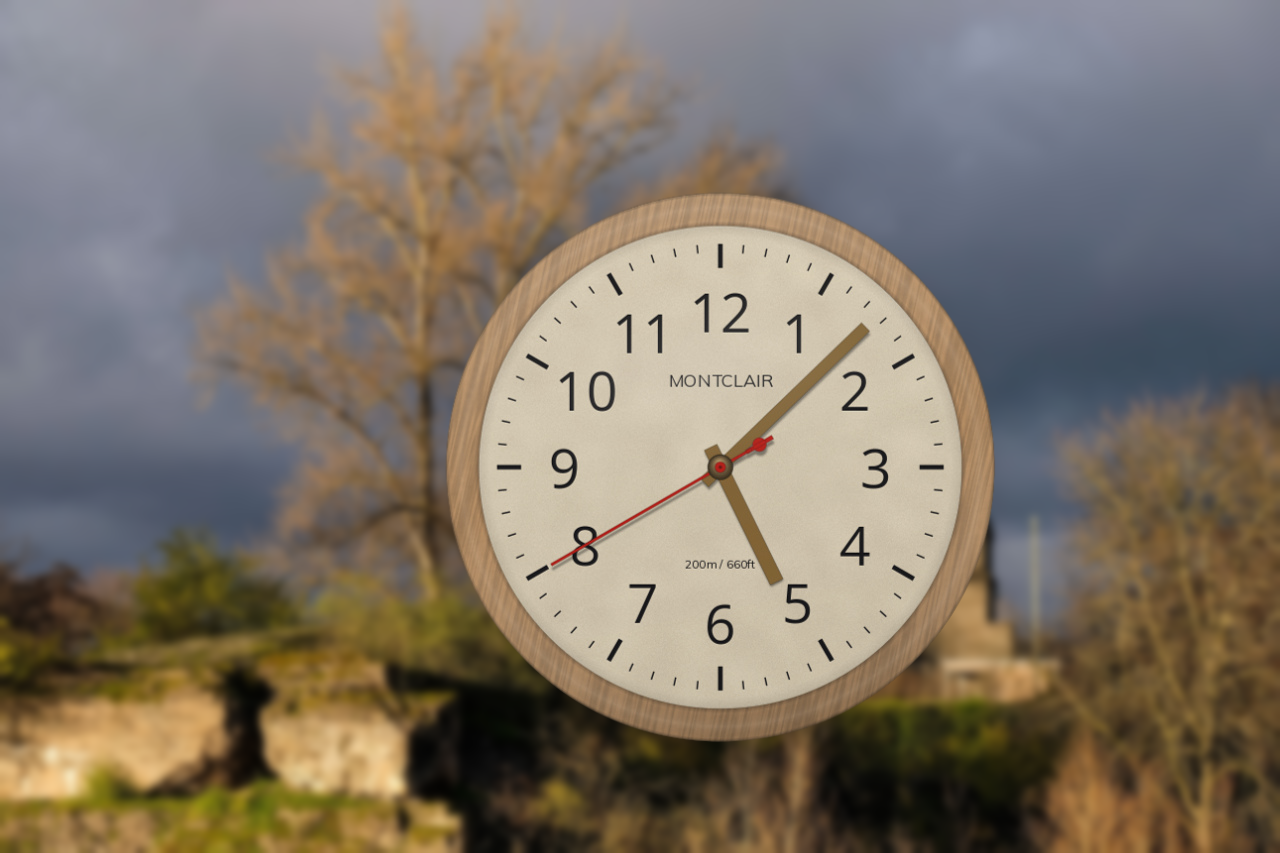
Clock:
5 h 07 min 40 s
